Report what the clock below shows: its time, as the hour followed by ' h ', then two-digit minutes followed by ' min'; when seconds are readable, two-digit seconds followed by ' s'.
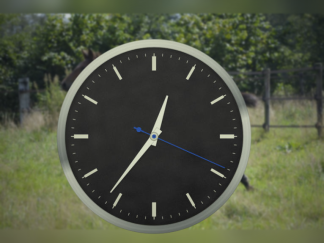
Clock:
12 h 36 min 19 s
